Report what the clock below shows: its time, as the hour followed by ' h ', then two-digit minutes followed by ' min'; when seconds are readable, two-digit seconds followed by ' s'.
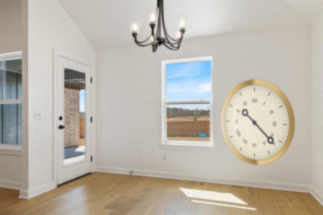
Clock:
10 h 22 min
